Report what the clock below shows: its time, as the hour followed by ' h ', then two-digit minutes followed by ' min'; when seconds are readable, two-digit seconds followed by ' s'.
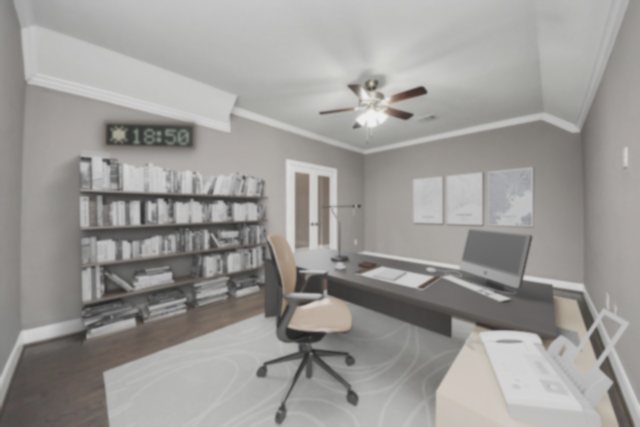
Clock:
18 h 50 min
